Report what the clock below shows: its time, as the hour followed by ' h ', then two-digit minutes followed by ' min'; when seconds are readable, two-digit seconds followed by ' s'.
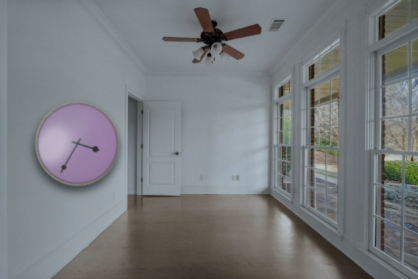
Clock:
3 h 35 min
